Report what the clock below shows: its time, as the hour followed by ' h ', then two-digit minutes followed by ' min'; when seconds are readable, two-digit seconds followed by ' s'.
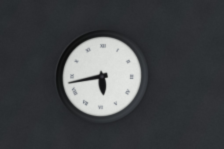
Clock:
5 h 43 min
